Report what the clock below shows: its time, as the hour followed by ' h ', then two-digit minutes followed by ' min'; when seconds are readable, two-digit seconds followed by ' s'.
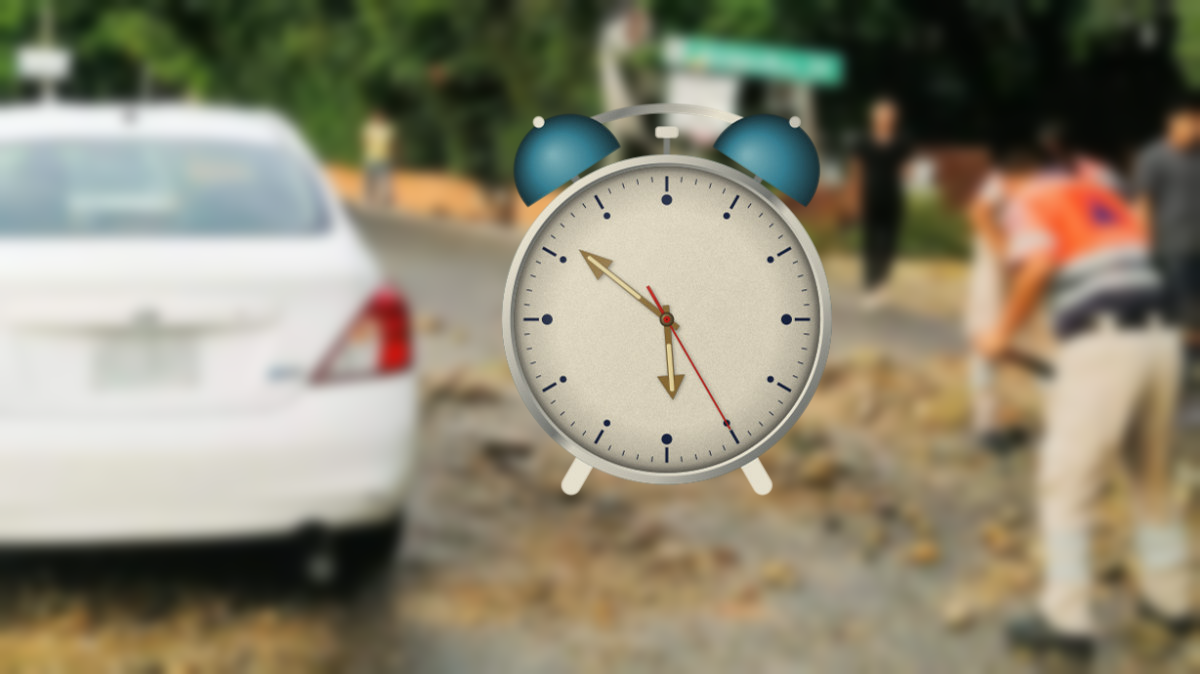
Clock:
5 h 51 min 25 s
